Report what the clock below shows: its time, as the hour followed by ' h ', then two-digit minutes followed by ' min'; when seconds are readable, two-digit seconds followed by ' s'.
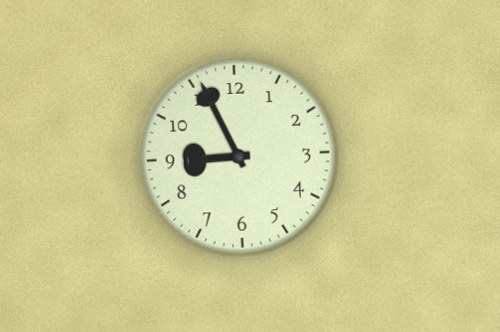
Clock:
8 h 56 min
